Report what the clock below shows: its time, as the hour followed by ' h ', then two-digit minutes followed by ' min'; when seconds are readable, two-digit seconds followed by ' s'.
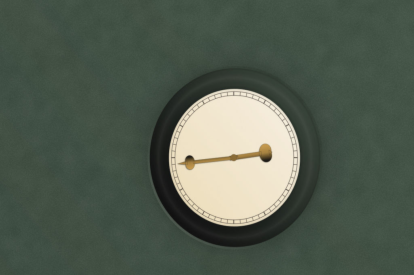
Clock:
2 h 44 min
